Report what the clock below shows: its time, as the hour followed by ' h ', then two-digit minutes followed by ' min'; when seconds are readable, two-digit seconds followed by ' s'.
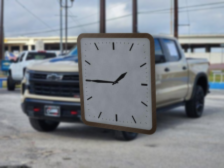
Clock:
1 h 45 min
